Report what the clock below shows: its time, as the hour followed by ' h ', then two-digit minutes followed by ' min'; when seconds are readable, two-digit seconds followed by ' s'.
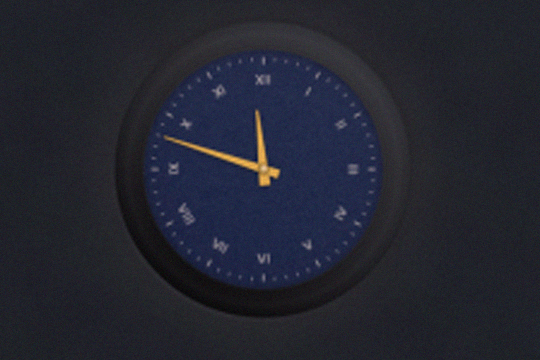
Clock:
11 h 48 min
